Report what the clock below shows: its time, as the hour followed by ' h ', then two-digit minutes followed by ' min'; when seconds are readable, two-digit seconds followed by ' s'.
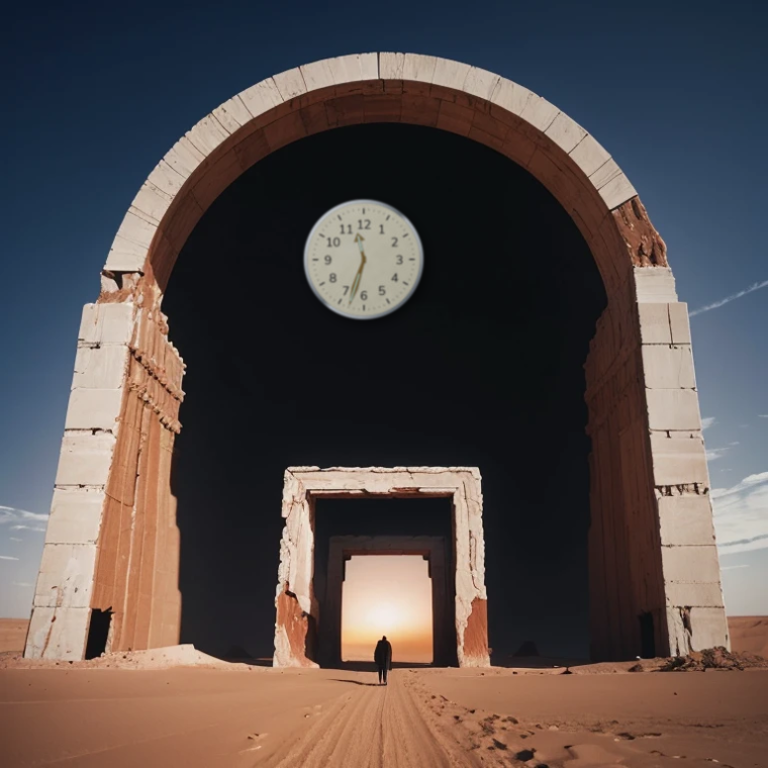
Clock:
11 h 33 min
